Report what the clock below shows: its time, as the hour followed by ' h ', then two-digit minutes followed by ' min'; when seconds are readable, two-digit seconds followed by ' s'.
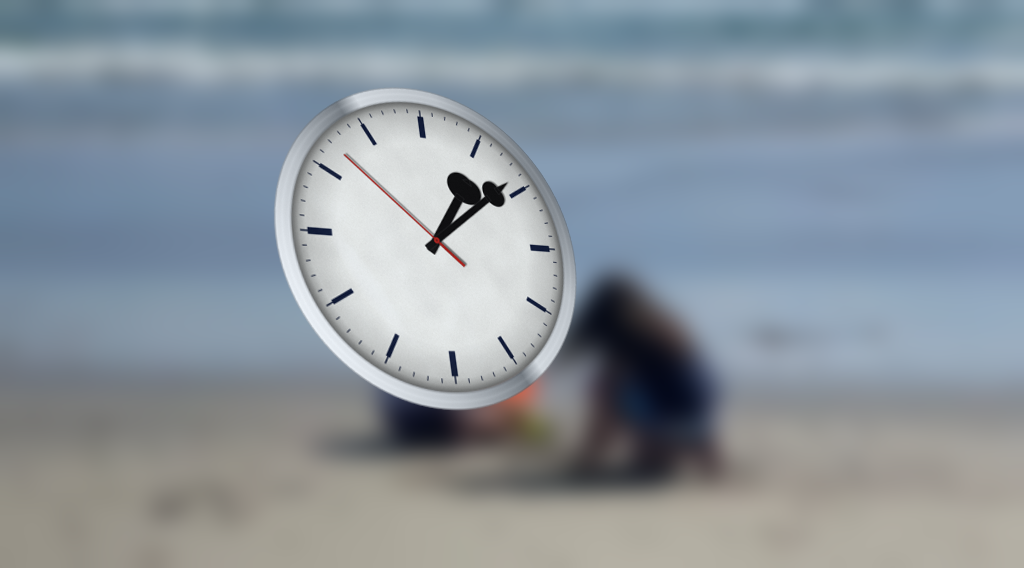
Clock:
1 h 08 min 52 s
